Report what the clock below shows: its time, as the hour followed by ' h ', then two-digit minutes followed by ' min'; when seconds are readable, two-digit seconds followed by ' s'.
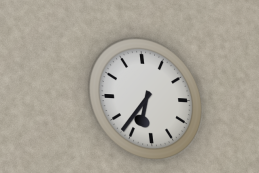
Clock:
6 h 37 min
